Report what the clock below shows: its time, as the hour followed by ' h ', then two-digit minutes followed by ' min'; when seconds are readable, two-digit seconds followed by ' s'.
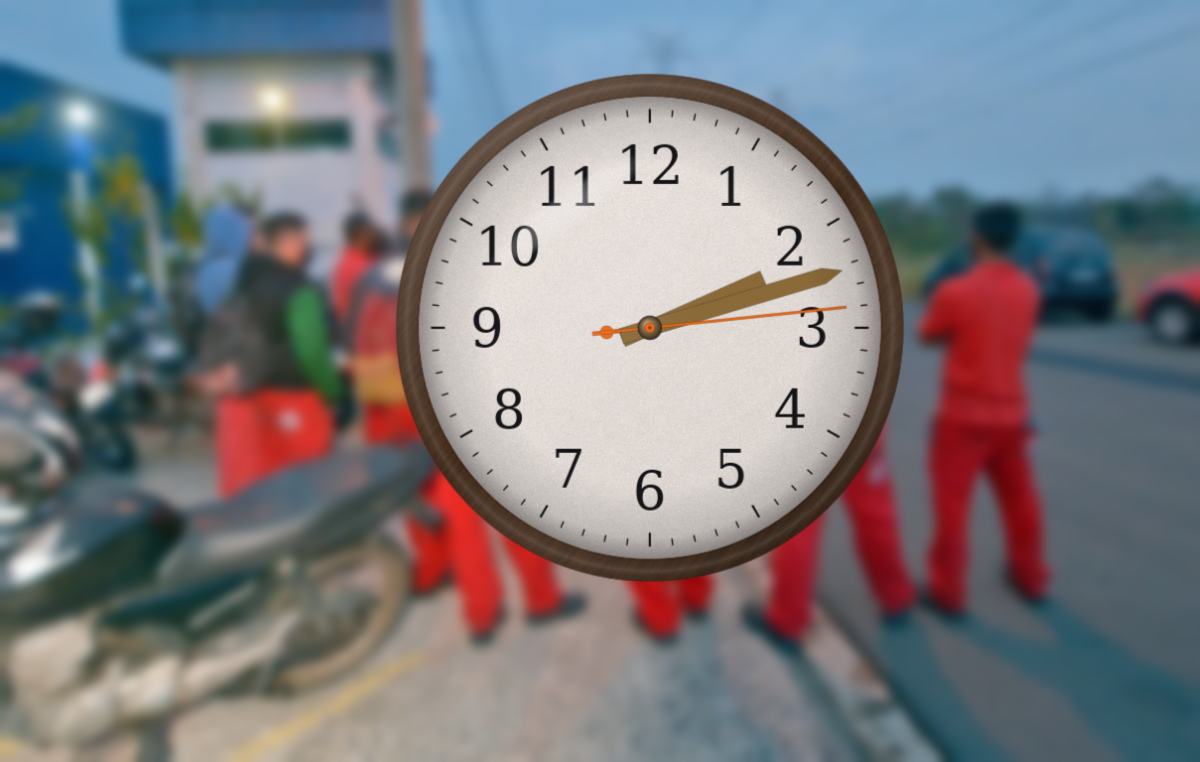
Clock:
2 h 12 min 14 s
